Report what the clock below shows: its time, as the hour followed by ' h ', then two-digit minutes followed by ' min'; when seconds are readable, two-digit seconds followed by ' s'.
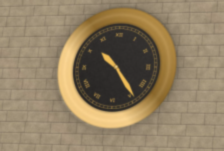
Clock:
10 h 24 min
